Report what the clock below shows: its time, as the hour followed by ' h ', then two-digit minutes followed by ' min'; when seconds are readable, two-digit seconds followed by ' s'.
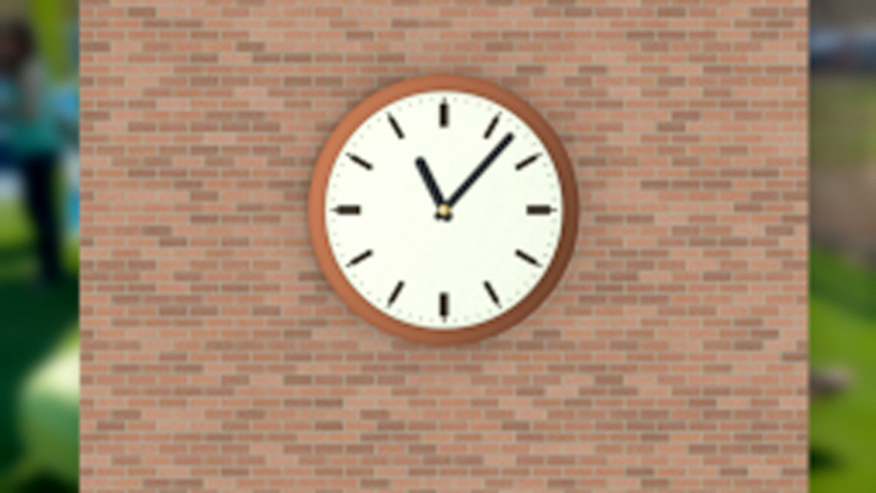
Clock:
11 h 07 min
